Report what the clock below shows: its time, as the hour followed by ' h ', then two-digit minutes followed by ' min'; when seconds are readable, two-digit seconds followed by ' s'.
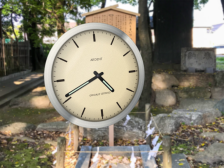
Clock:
4 h 41 min
